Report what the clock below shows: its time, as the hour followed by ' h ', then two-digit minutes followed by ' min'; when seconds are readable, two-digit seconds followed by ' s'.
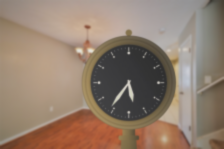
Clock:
5 h 36 min
